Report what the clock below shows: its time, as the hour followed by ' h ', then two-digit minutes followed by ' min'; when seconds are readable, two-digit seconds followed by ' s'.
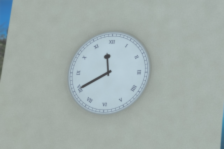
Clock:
11 h 40 min
